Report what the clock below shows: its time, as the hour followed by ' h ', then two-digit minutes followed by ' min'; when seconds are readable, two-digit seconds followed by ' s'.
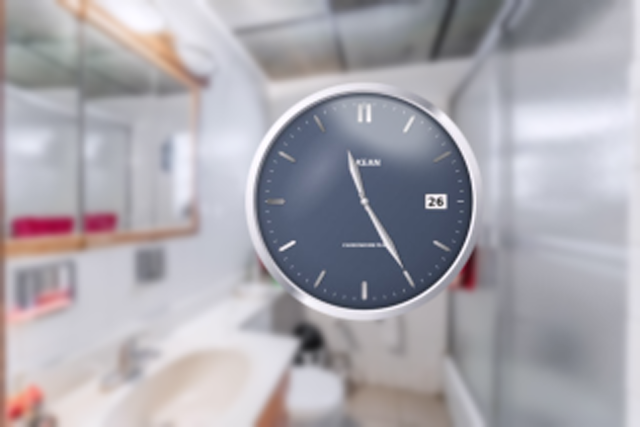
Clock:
11 h 25 min
